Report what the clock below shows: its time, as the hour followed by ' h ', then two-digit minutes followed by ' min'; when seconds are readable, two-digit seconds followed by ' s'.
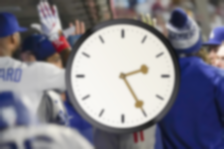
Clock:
2 h 25 min
